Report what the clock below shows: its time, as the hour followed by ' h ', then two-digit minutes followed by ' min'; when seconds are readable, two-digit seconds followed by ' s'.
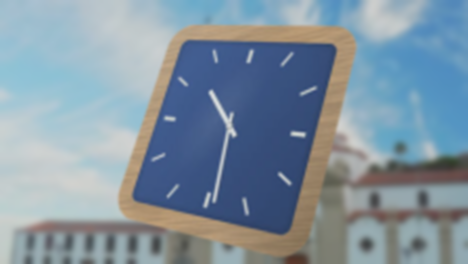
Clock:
10 h 29 min
